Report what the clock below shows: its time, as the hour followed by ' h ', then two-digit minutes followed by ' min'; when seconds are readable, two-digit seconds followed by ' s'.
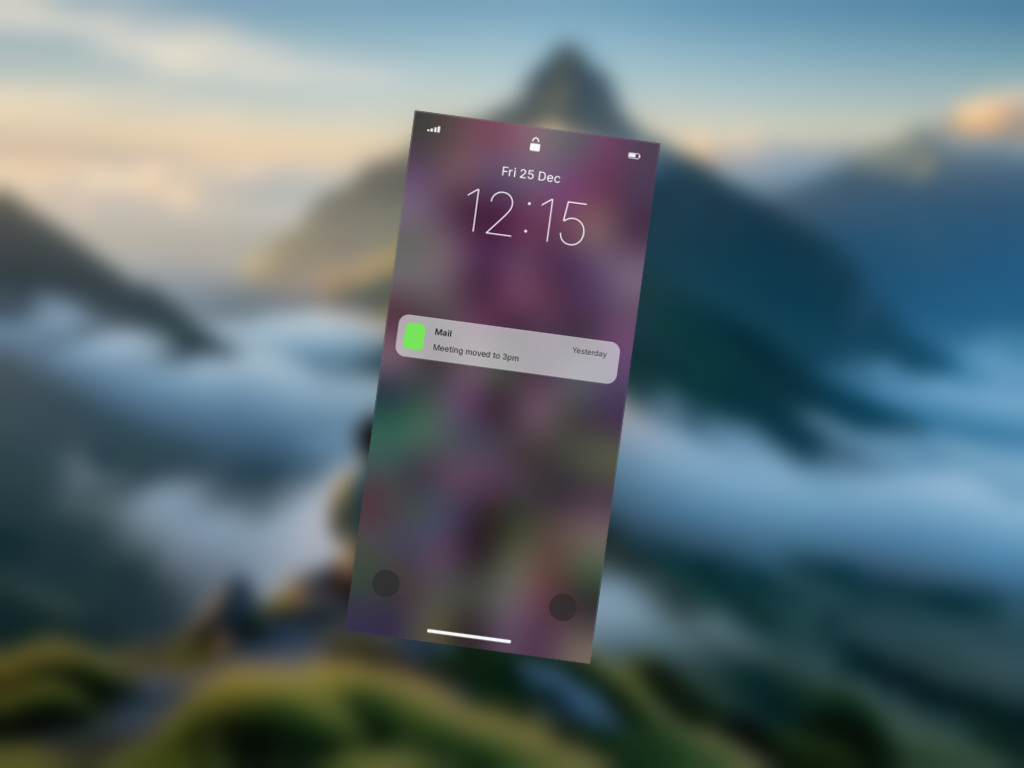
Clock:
12 h 15 min
